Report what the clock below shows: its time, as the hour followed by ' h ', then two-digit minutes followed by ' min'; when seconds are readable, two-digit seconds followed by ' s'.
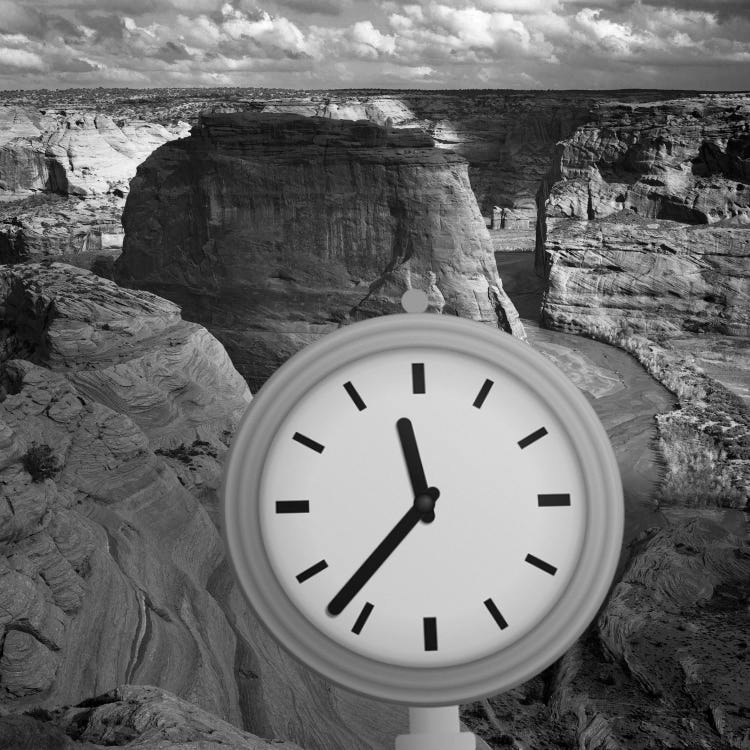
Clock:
11 h 37 min
